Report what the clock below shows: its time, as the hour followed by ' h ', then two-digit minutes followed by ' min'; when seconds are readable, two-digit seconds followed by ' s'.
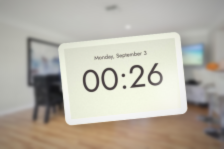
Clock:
0 h 26 min
